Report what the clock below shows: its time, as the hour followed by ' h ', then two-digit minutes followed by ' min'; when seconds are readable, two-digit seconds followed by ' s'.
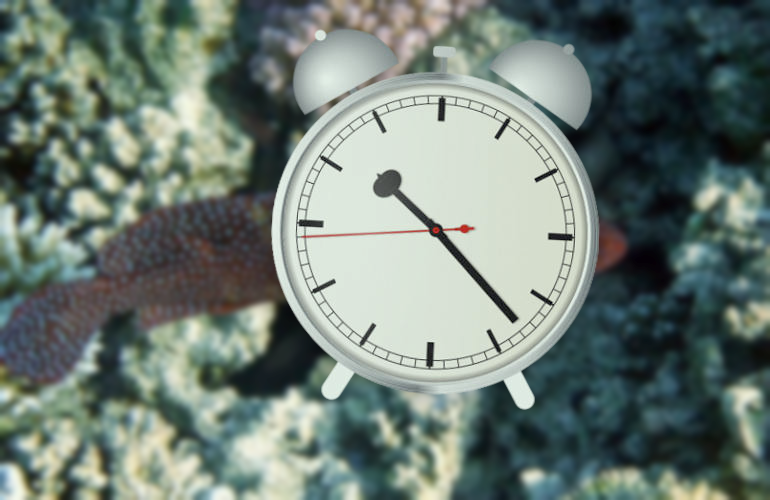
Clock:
10 h 22 min 44 s
